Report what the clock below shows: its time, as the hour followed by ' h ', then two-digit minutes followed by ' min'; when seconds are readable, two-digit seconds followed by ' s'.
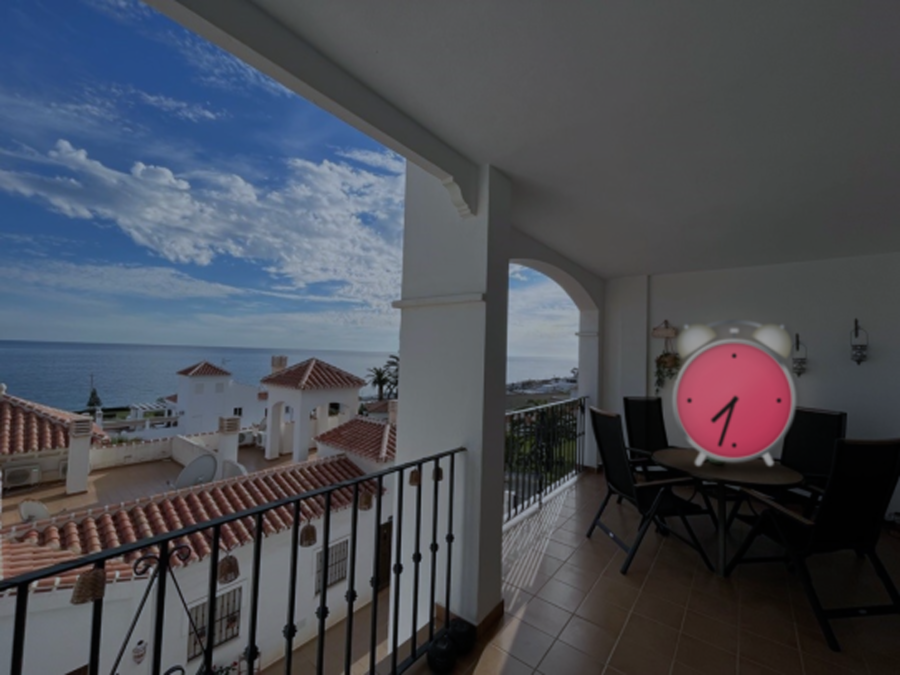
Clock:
7 h 33 min
